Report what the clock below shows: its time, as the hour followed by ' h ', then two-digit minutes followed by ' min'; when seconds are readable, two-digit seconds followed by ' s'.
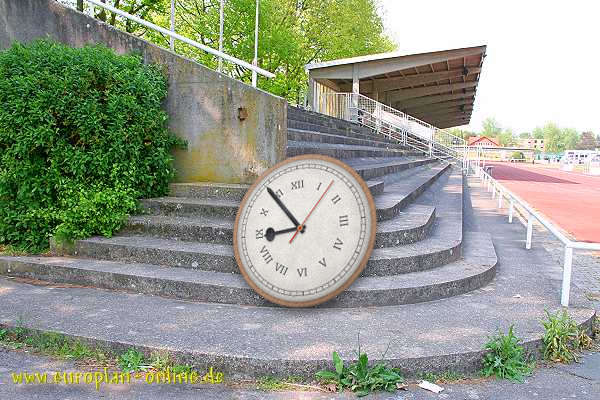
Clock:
8 h 54 min 07 s
